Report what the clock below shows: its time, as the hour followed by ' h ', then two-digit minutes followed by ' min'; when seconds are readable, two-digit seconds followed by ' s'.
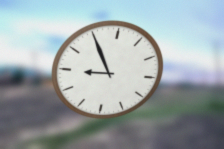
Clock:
8 h 55 min
